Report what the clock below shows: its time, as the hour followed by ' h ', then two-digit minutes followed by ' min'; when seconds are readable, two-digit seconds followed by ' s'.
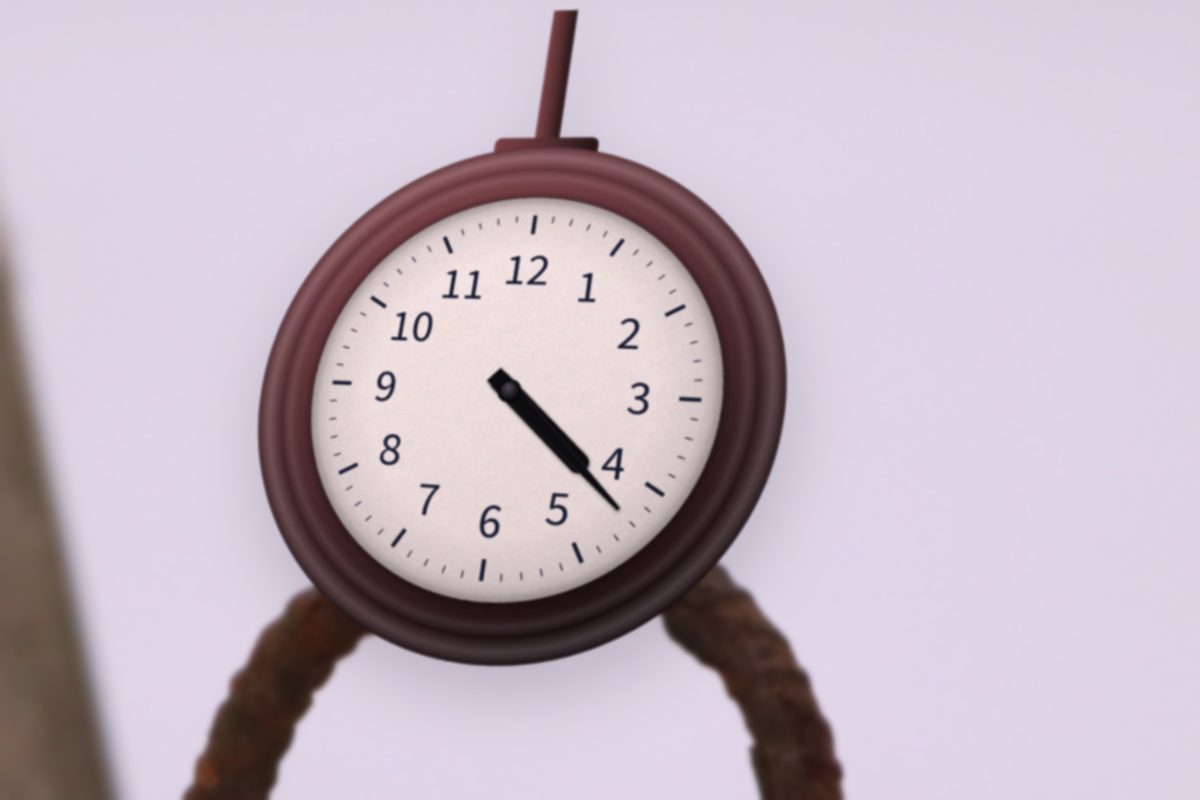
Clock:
4 h 22 min
